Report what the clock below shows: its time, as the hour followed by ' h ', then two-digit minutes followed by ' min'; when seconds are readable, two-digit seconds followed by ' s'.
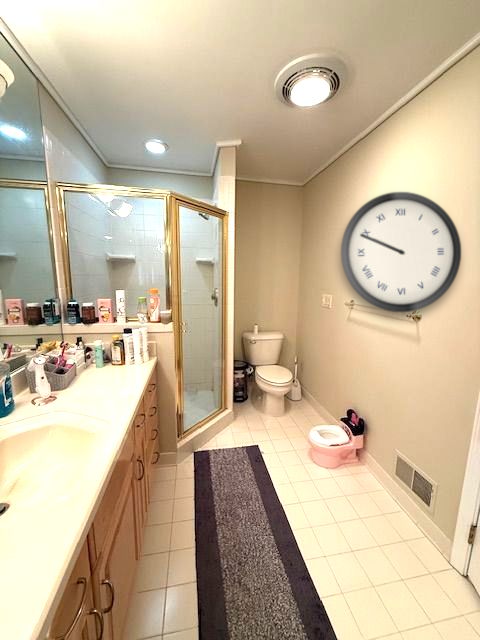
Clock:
9 h 49 min
